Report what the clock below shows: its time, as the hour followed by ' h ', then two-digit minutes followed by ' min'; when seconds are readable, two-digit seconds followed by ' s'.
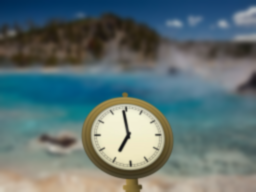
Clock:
6 h 59 min
